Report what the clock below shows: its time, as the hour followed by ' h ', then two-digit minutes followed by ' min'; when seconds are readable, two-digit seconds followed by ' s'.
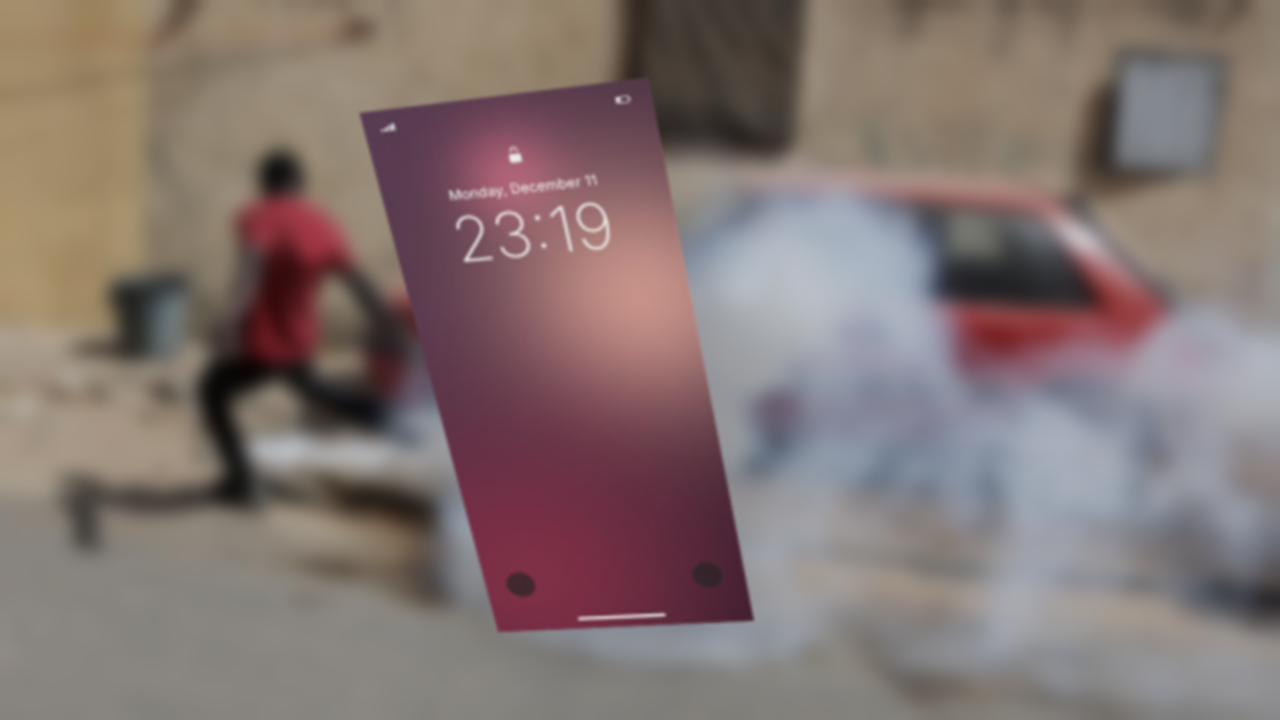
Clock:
23 h 19 min
